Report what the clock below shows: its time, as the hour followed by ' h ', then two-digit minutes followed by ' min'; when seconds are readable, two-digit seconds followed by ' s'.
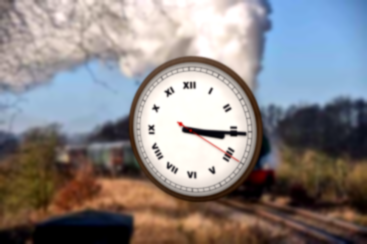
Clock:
3 h 15 min 20 s
